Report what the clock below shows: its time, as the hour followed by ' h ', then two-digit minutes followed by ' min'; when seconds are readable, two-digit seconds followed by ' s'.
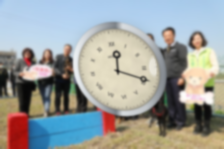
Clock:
12 h 19 min
